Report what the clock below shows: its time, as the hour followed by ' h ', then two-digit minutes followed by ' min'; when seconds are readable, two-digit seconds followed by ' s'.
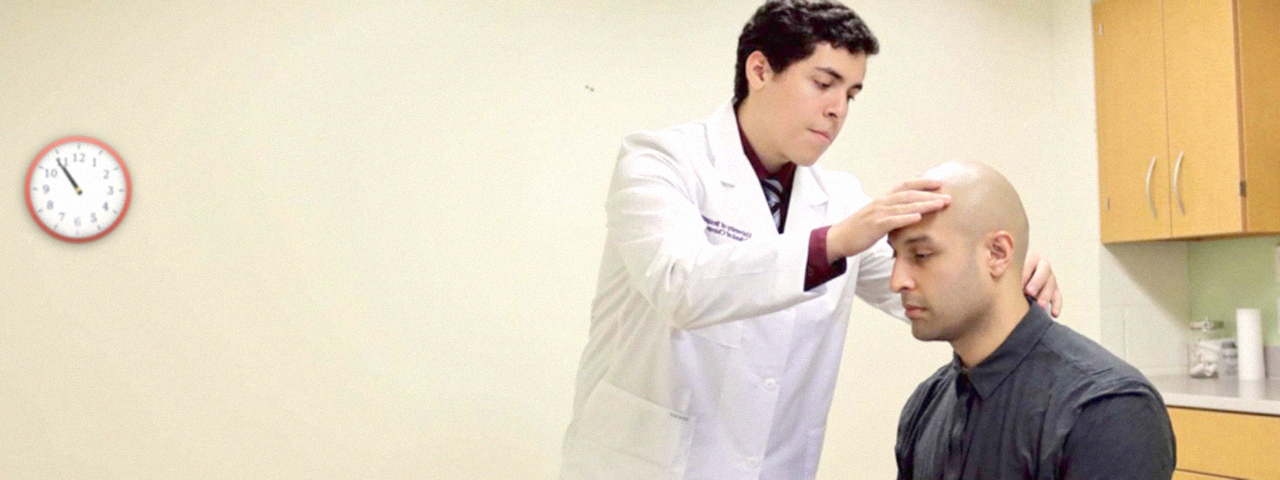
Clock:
10 h 54 min
